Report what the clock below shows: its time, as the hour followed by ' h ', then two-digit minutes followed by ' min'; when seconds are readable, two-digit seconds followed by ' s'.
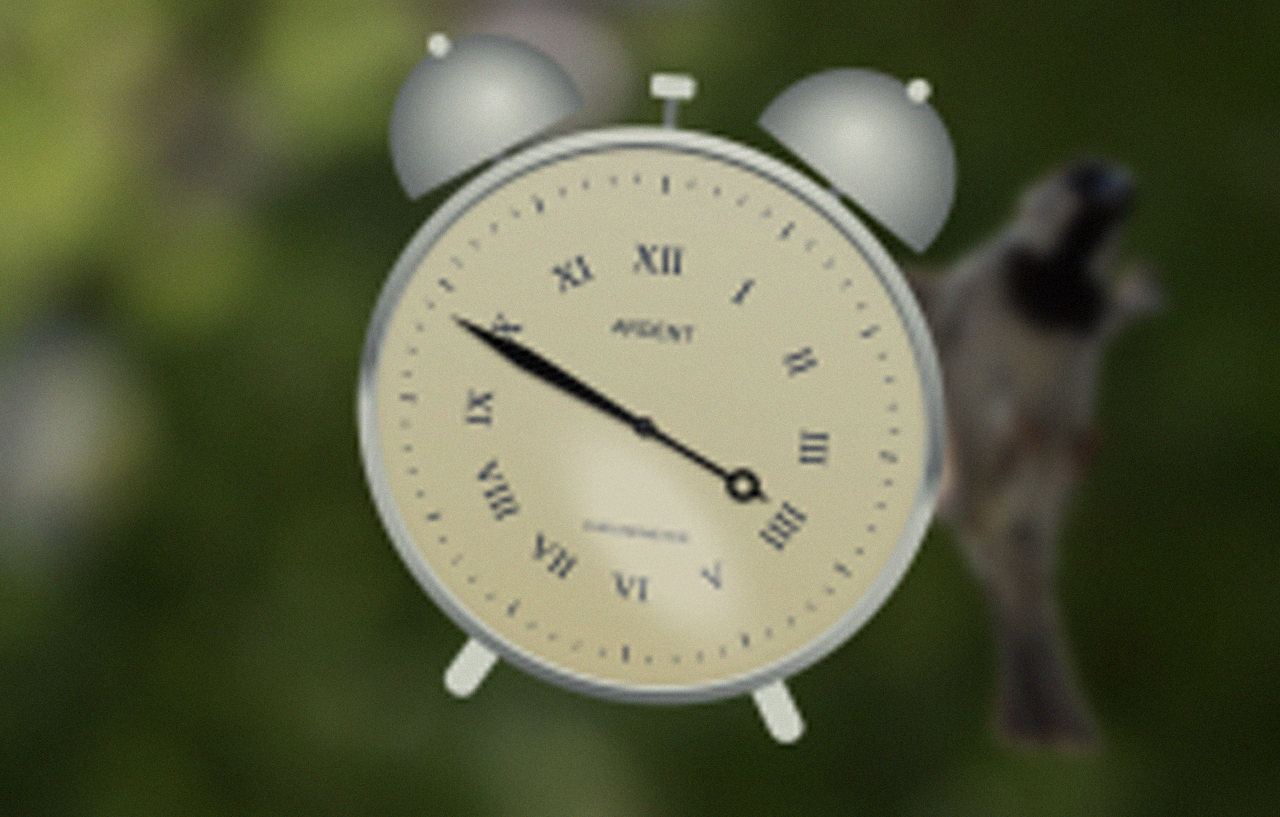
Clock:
3 h 49 min
